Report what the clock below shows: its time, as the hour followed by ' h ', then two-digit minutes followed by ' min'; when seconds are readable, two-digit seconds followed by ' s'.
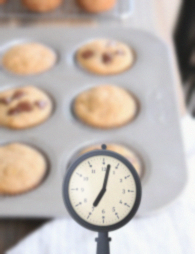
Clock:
7 h 02 min
